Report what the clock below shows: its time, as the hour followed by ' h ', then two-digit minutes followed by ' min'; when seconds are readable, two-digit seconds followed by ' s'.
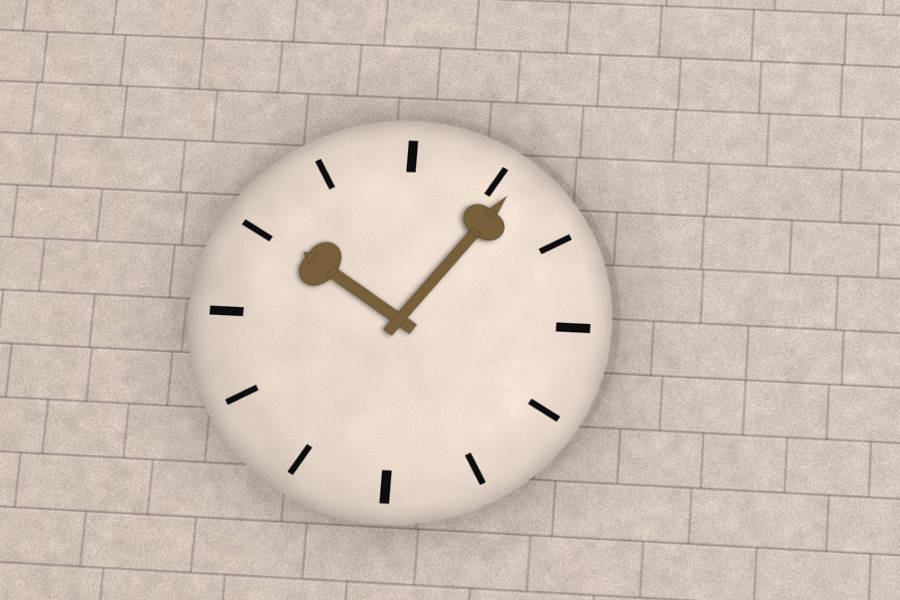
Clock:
10 h 06 min
